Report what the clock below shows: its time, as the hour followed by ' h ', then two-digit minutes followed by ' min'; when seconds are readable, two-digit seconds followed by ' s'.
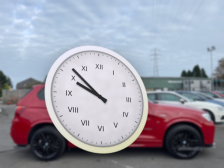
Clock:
9 h 52 min
